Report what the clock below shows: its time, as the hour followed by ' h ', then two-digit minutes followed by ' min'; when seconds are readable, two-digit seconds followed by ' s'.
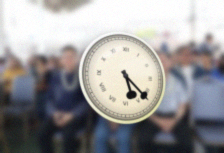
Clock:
5 h 22 min
